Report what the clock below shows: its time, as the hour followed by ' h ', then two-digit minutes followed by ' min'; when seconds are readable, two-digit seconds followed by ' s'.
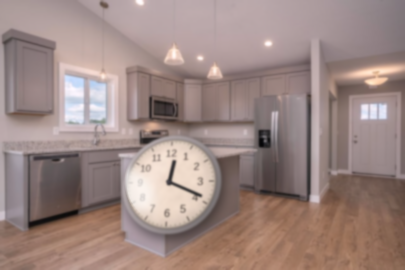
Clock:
12 h 19 min
